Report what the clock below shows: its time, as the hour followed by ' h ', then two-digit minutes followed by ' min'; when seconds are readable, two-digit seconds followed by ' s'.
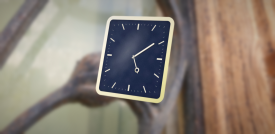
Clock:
5 h 09 min
